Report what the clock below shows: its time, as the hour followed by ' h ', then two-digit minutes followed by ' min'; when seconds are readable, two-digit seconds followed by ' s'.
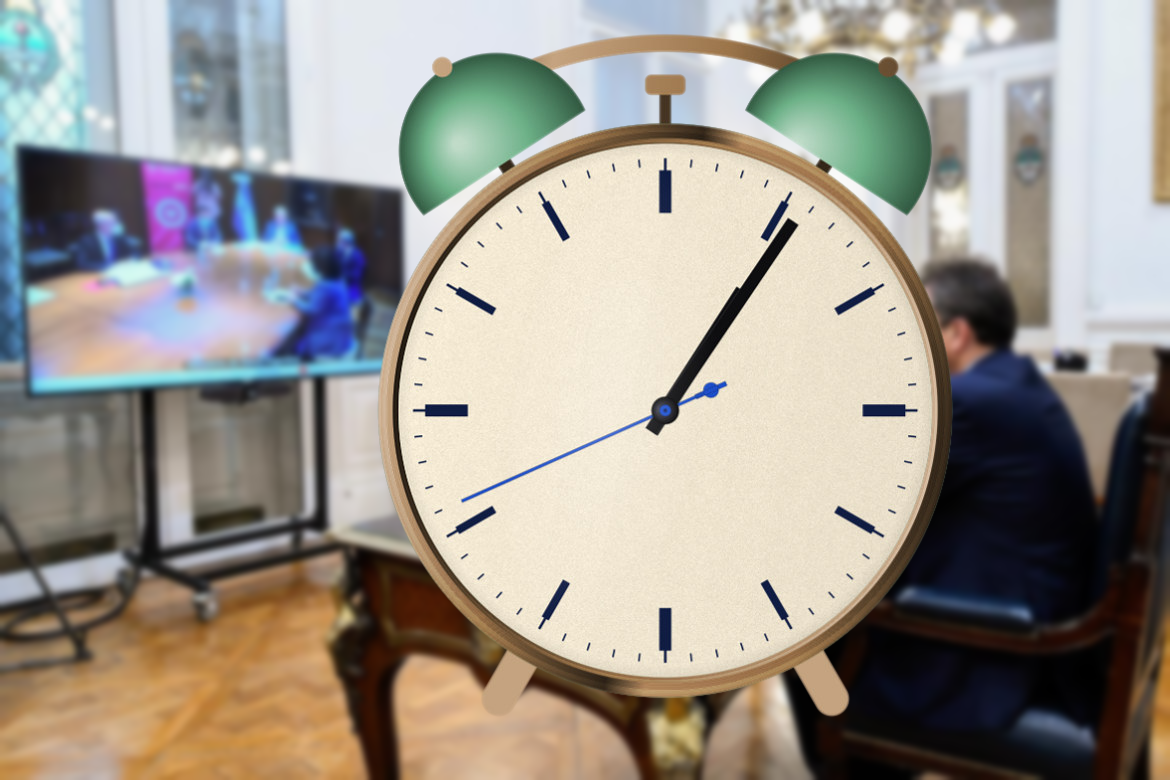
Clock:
1 h 05 min 41 s
